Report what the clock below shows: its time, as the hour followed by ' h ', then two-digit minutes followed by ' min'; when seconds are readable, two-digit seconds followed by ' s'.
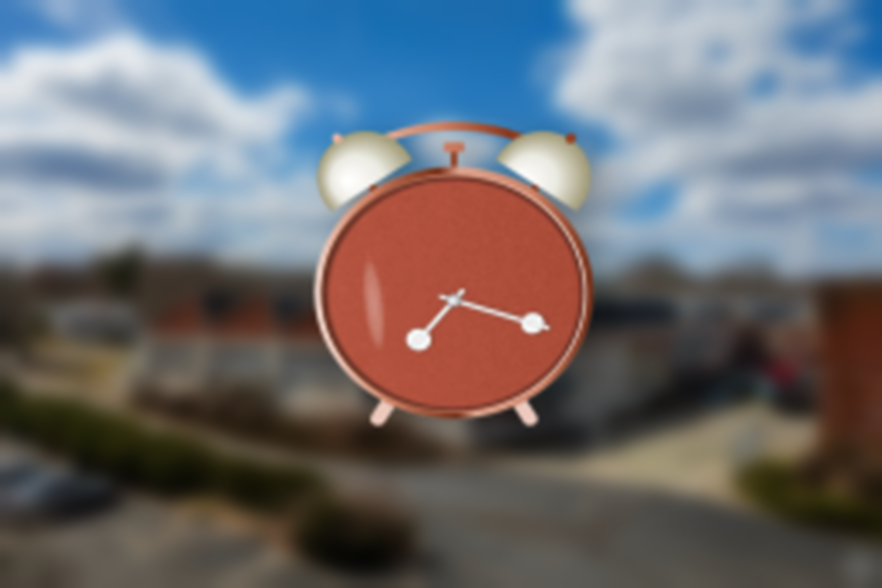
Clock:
7 h 18 min
